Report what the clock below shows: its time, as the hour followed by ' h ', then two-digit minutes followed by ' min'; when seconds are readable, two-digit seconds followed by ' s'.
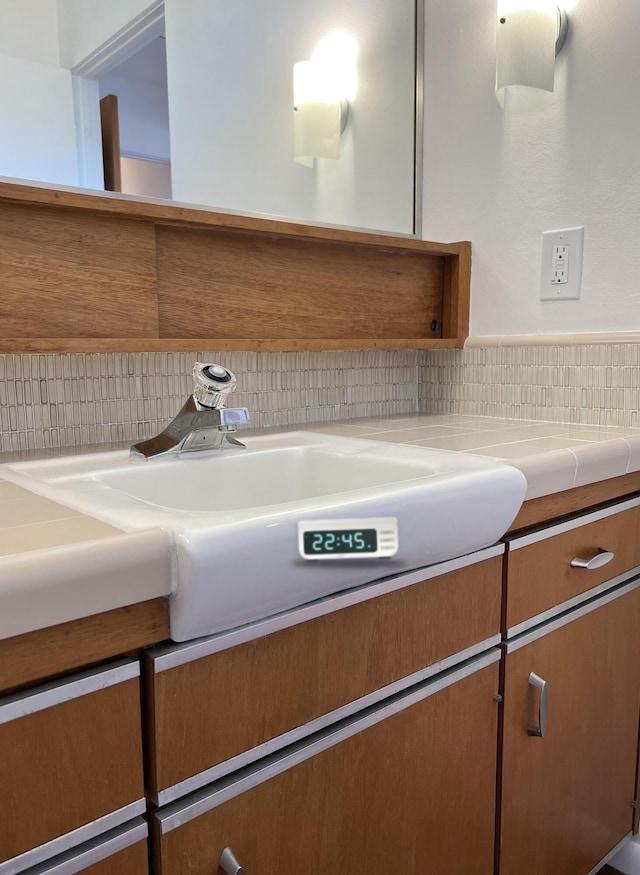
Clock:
22 h 45 min
